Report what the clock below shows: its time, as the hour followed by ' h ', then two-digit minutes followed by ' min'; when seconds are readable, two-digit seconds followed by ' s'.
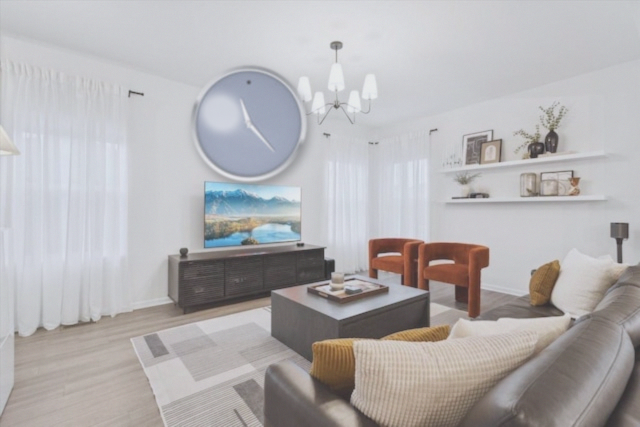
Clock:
11 h 23 min
